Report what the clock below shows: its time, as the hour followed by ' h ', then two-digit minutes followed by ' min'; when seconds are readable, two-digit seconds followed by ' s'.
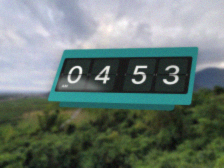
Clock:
4 h 53 min
